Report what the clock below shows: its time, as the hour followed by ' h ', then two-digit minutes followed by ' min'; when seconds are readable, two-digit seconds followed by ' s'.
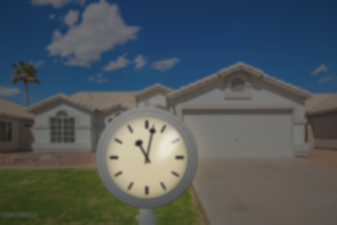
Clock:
11 h 02 min
